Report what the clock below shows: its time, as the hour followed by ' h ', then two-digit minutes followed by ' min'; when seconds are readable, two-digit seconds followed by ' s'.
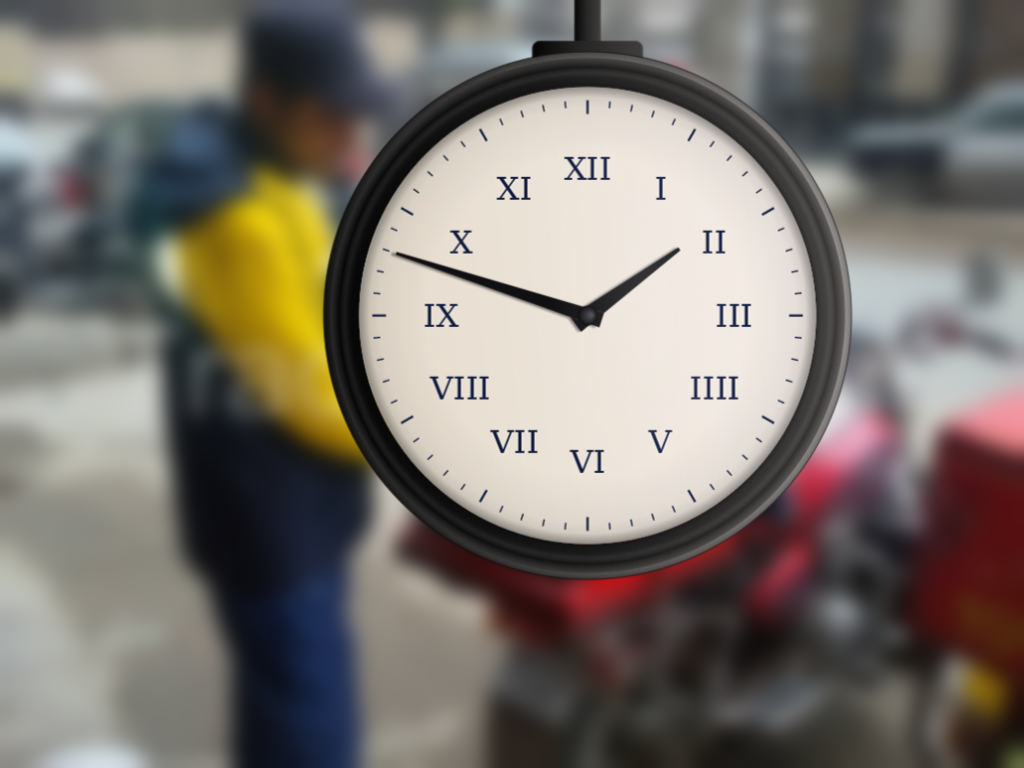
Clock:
1 h 48 min
